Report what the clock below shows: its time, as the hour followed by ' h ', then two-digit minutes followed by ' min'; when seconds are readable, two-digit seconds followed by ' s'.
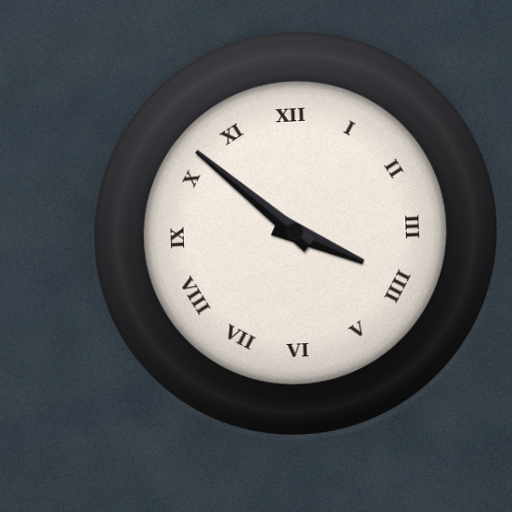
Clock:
3 h 52 min
